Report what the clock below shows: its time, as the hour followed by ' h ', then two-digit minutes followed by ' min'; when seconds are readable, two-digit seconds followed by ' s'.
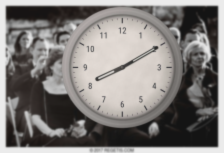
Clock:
8 h 10 min
